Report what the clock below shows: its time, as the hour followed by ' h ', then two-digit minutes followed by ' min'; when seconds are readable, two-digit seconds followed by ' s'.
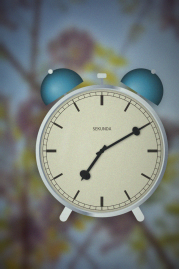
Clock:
7 h 10 min
